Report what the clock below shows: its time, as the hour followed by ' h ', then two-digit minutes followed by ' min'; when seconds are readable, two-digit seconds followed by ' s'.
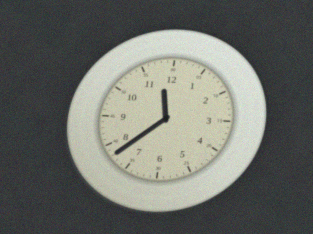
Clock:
11 h 38 min
